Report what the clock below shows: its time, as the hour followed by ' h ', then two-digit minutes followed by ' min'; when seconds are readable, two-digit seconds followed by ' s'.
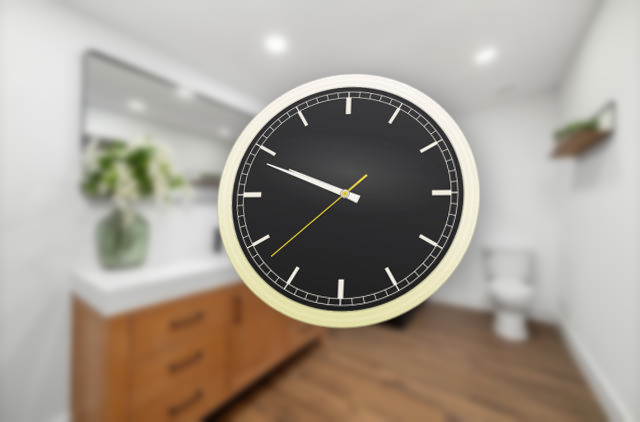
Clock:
9 h 48 min 38 s
